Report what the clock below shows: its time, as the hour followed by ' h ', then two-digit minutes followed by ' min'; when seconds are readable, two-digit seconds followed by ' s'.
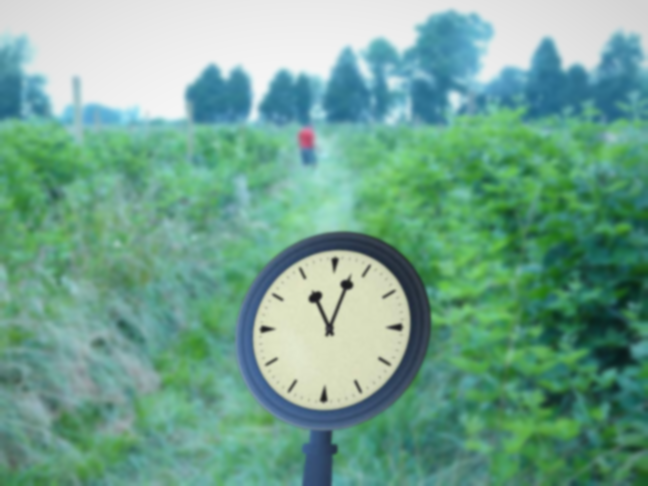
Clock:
11 h 03 min
